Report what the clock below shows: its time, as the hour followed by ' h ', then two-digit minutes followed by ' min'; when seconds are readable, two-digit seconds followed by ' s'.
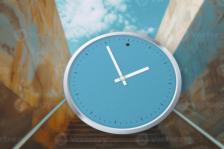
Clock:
1 h 55 min
